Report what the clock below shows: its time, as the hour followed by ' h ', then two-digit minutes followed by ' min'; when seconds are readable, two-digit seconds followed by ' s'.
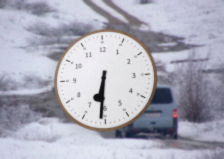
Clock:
6 h 31 min
